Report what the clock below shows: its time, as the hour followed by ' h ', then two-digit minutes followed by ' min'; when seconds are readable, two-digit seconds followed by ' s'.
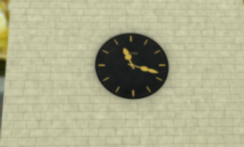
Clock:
11 h 18 min
